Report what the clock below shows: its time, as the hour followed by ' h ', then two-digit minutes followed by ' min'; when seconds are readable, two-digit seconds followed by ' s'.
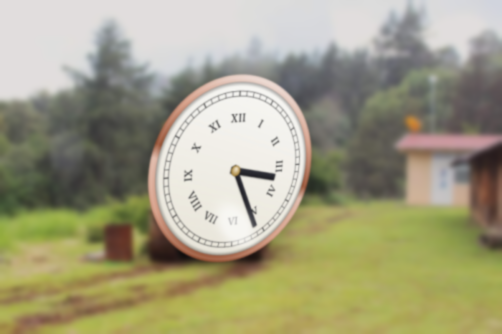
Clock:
3 h 26 min
